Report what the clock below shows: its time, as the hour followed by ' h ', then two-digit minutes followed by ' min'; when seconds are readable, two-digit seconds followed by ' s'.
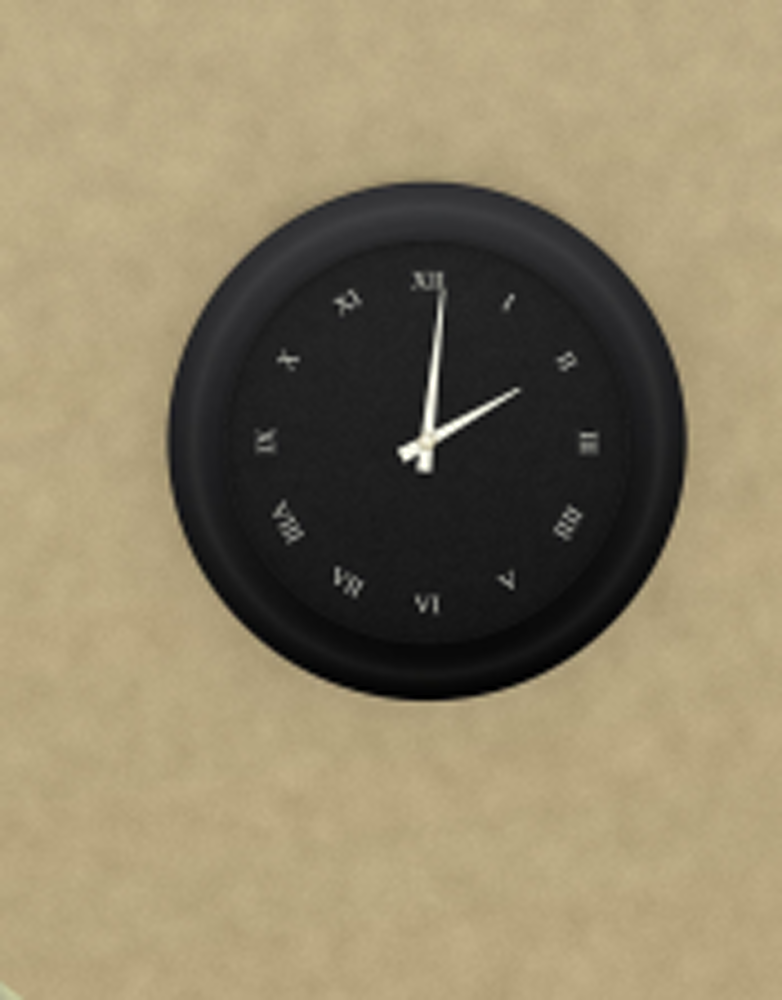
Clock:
2 h 01 min
